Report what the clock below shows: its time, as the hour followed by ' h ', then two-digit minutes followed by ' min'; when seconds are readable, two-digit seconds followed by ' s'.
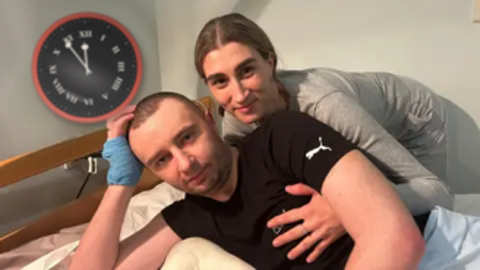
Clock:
11 h 54 min
